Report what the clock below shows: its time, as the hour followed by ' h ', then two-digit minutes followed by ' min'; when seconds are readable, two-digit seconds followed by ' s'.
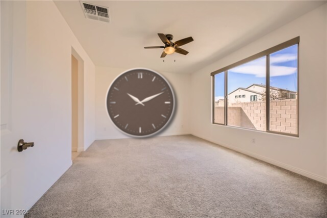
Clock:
10 h 11 min
